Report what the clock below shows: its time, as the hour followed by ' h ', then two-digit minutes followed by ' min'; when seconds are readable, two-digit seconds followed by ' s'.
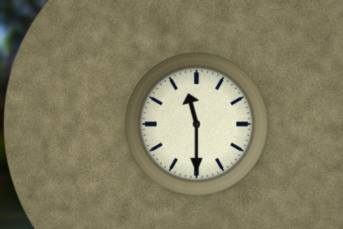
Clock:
11 h 30 min
